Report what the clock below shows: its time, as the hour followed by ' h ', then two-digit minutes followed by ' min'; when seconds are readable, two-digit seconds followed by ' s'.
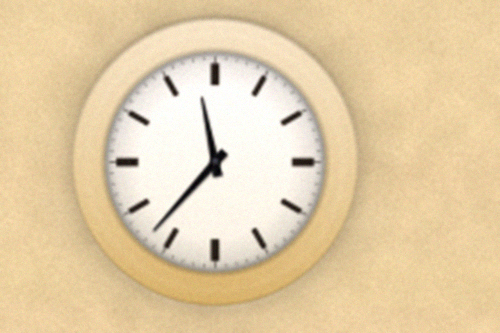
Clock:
11 h 37 min
